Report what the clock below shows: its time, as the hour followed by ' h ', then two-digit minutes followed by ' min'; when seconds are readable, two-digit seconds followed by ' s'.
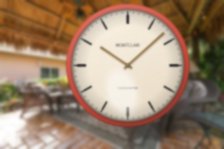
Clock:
10 h 08 min
